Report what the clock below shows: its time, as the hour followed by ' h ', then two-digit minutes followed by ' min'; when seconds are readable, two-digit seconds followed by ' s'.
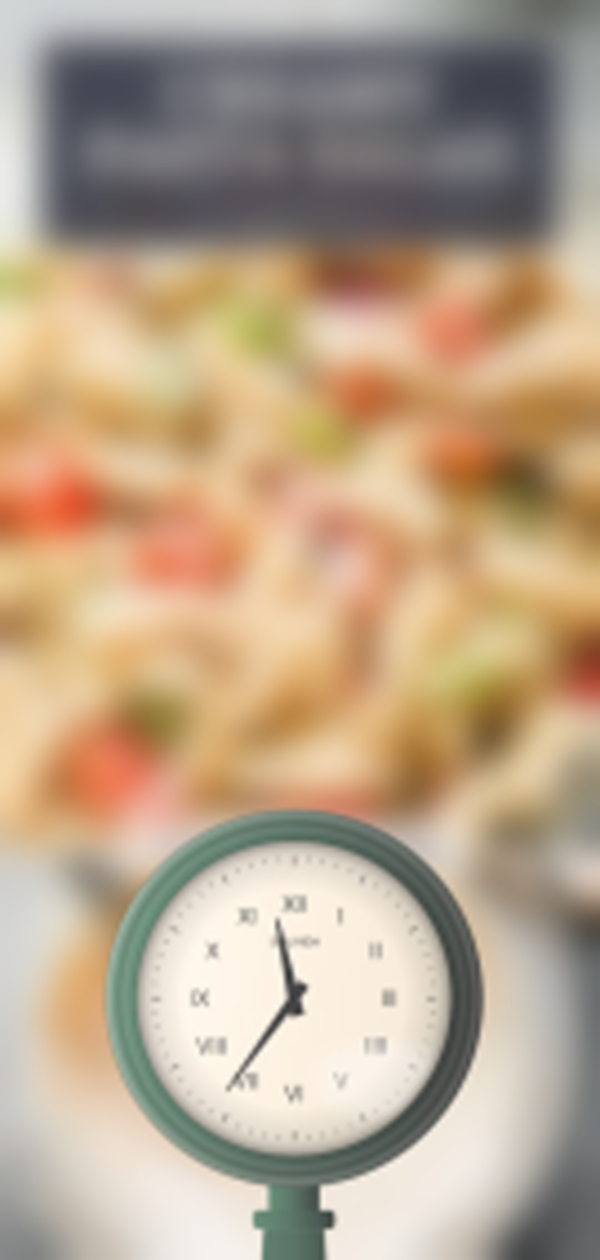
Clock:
11 h 36 min
